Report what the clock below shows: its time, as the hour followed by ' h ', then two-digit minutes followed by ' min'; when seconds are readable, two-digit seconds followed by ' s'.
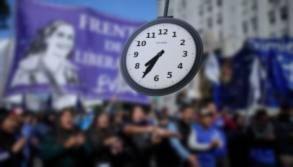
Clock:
7 h 35 min
